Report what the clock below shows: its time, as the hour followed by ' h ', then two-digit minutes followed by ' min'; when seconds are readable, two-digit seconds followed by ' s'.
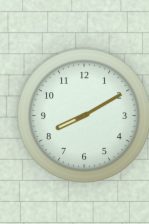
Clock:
8 h 10 min
